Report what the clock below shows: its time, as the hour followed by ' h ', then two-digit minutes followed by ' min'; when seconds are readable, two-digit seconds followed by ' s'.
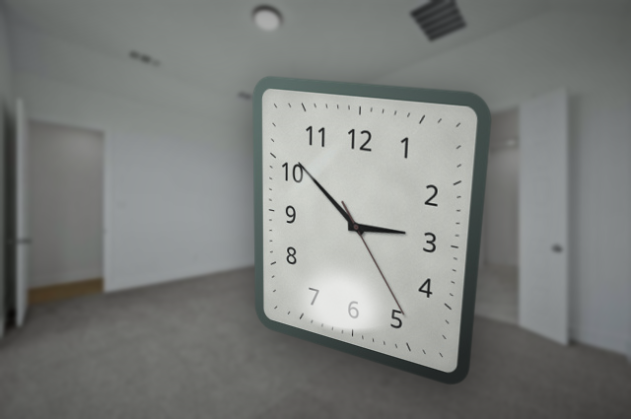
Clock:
2 h 51 min 24 s
